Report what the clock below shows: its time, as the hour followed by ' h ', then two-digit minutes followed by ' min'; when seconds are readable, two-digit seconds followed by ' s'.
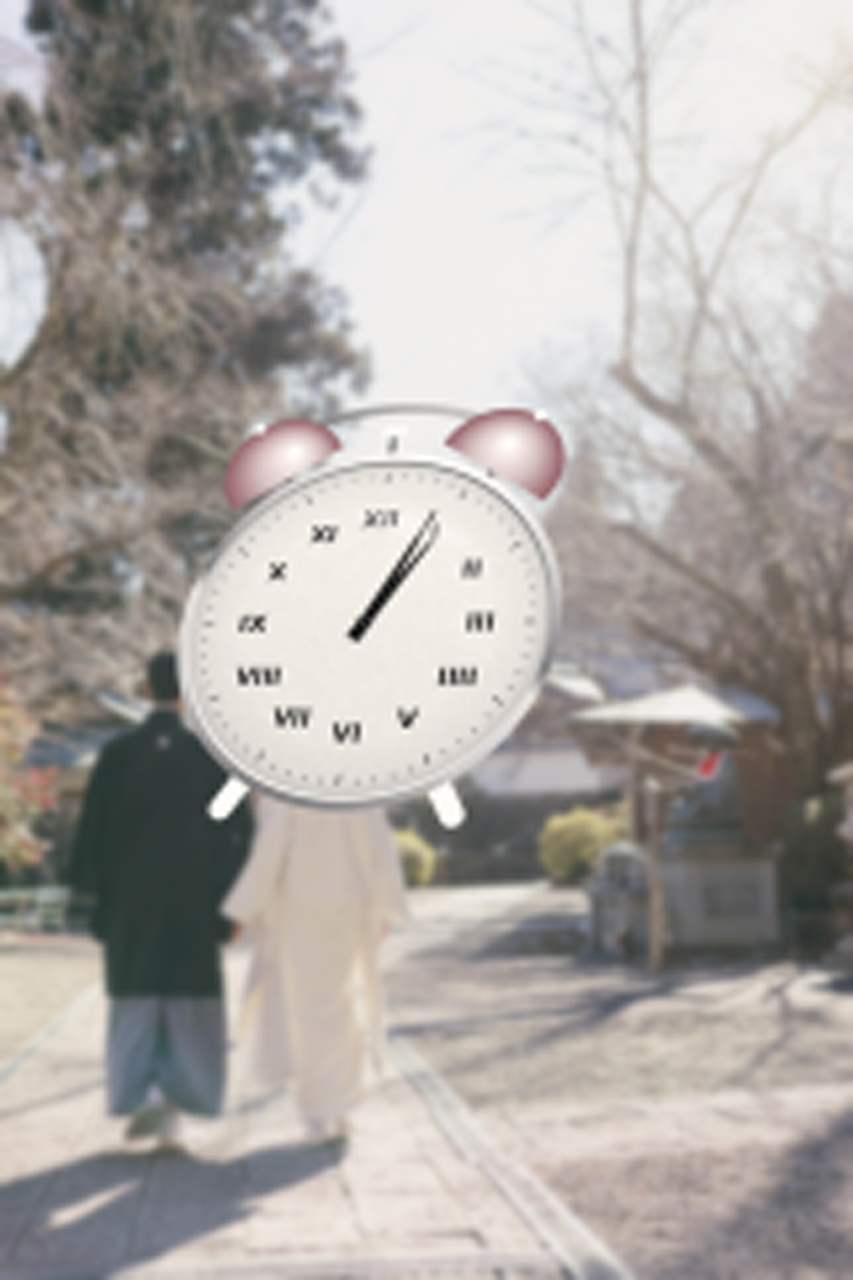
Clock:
1 h 04 min
